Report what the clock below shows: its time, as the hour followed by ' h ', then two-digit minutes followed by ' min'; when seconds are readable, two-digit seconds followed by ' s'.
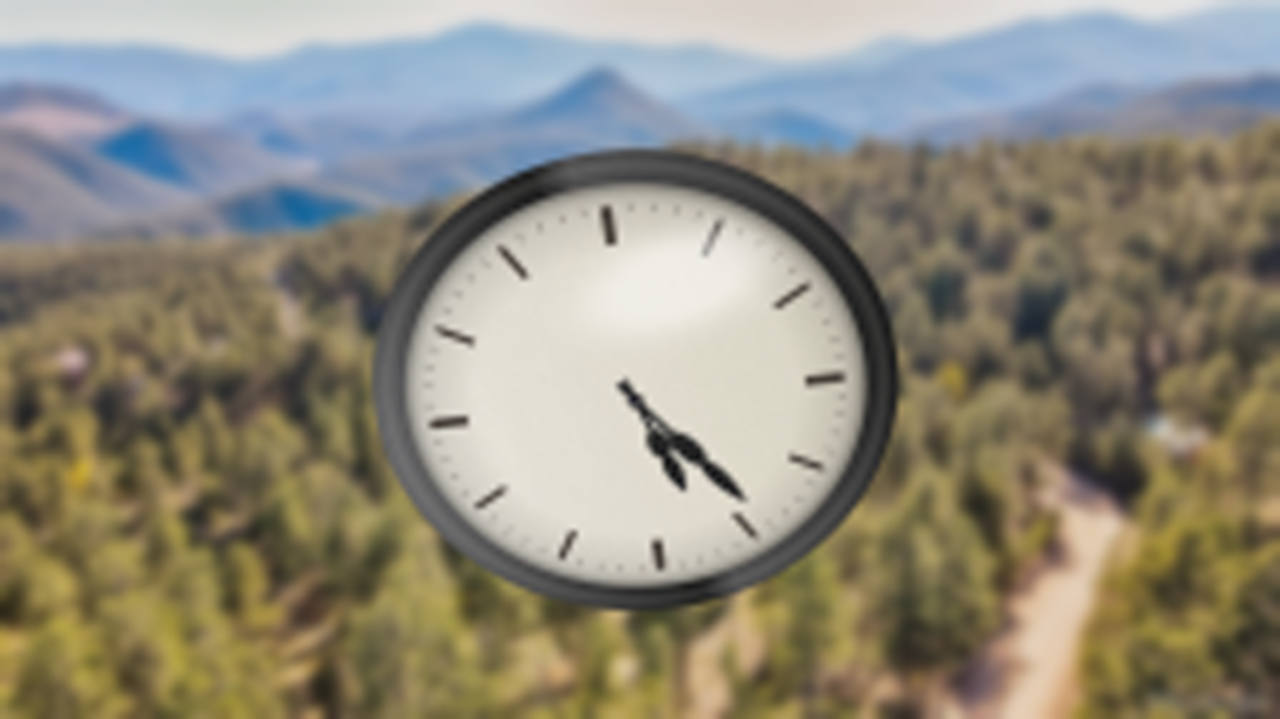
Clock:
5 h 24 min
